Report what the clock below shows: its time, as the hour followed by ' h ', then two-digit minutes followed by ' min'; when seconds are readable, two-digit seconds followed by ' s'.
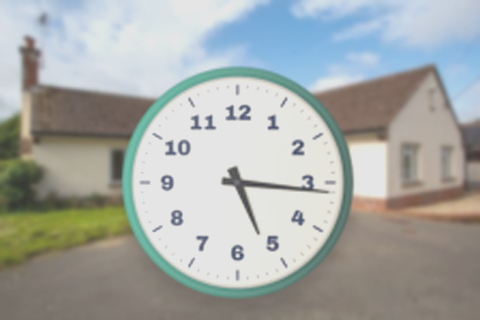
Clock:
5 h 16 min
